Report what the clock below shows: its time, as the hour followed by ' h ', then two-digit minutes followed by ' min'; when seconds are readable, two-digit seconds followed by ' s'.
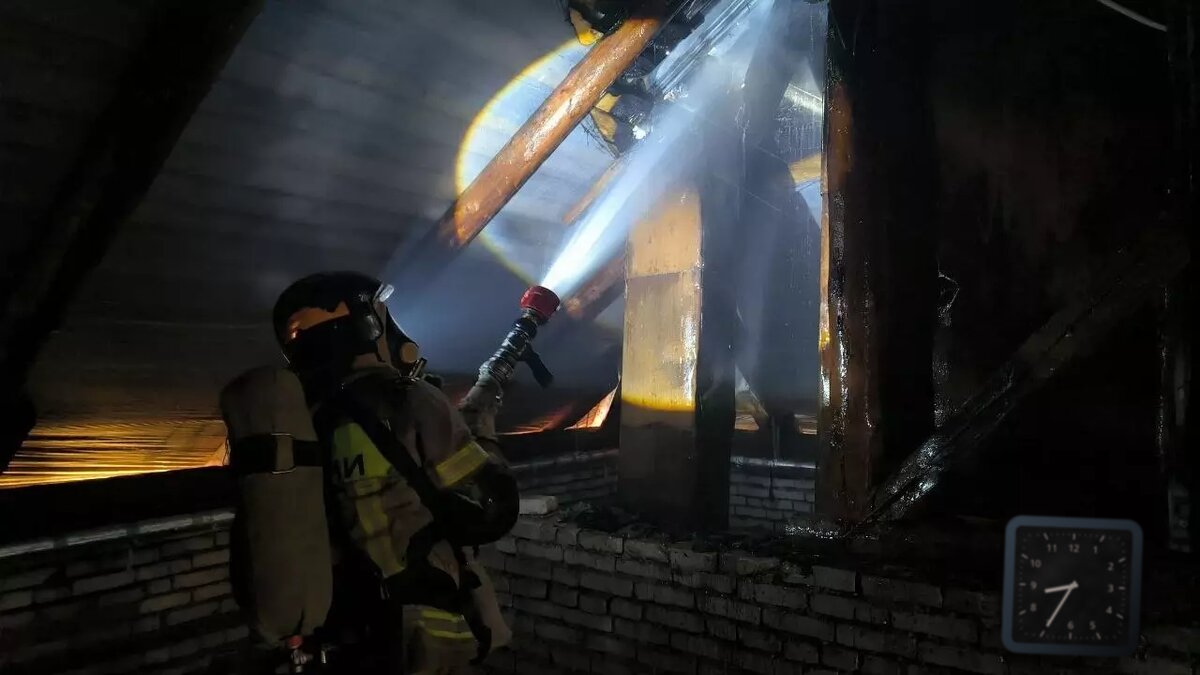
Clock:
8 h 35 min
